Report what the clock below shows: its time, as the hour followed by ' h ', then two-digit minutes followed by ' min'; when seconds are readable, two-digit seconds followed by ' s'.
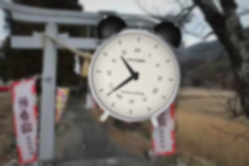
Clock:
10 h 38 min
